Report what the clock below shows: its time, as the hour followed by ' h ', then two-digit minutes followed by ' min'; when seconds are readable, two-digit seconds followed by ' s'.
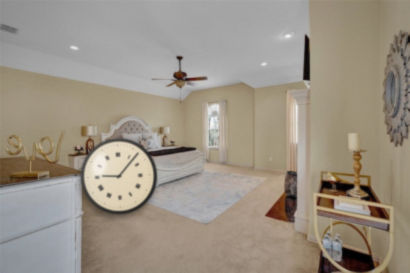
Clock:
9 h 07 min
